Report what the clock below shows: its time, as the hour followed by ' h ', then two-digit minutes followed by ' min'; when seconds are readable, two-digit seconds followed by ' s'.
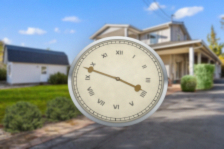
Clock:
3 h 48 min
